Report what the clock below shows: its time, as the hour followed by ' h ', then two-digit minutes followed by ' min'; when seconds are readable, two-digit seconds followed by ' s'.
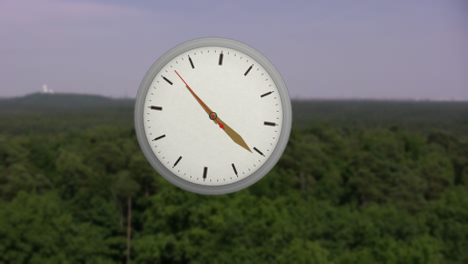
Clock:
10 h 20 min 52 s
